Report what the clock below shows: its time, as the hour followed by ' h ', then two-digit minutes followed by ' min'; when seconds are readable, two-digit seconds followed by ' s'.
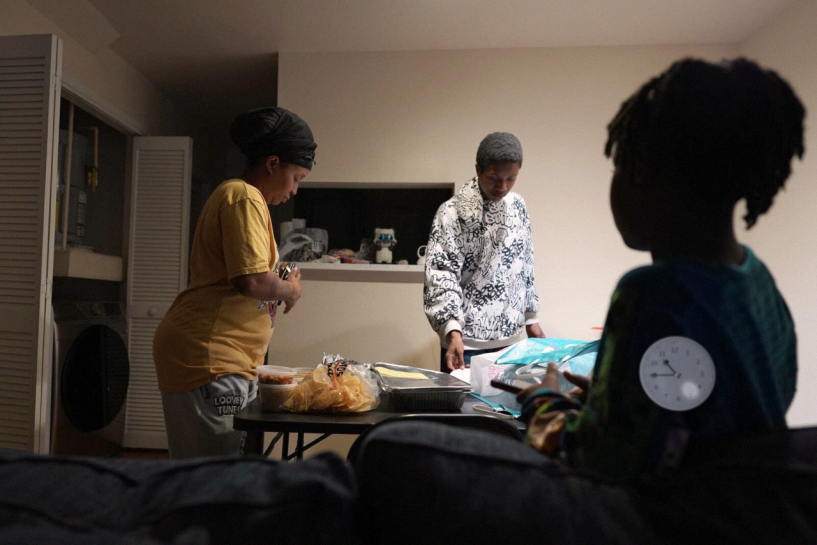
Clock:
10 h 45 min
